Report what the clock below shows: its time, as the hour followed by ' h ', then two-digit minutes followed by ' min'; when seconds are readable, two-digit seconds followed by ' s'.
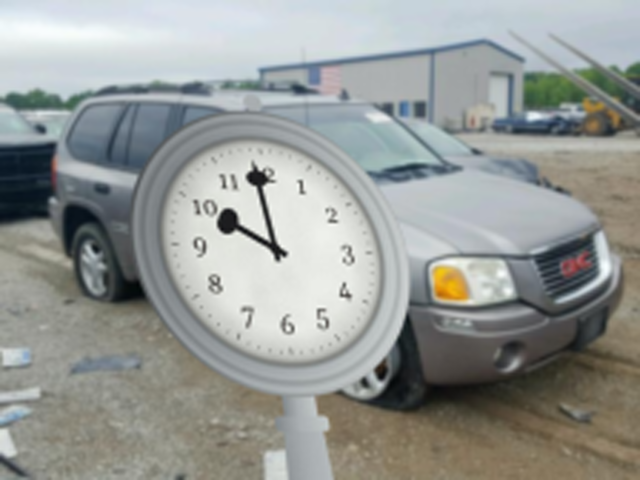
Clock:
9 h 59 min
